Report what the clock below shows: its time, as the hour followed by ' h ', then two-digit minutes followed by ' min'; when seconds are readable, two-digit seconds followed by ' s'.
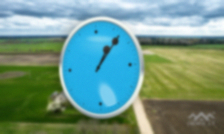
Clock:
1 h 07 min
